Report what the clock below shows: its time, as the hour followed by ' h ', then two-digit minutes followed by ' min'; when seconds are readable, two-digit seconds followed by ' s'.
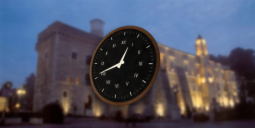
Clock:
12 h 41 min
